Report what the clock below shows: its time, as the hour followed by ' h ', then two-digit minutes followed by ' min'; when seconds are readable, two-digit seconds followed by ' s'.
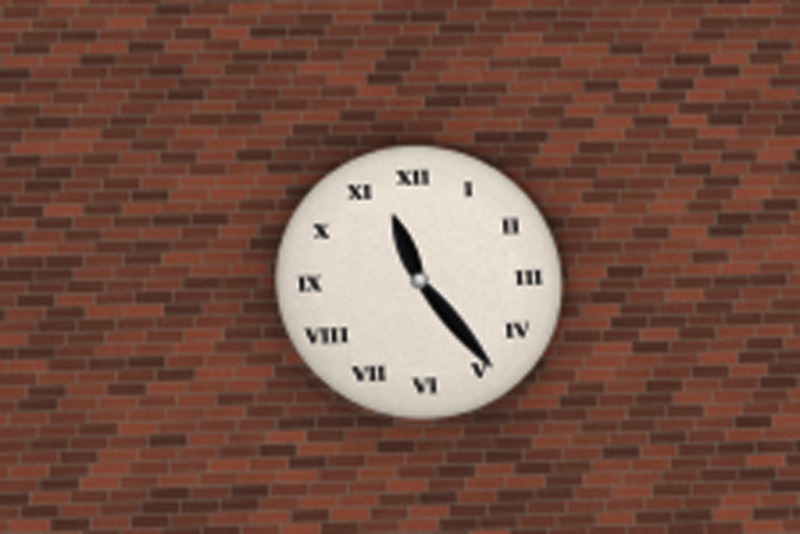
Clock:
11 h 24 min
